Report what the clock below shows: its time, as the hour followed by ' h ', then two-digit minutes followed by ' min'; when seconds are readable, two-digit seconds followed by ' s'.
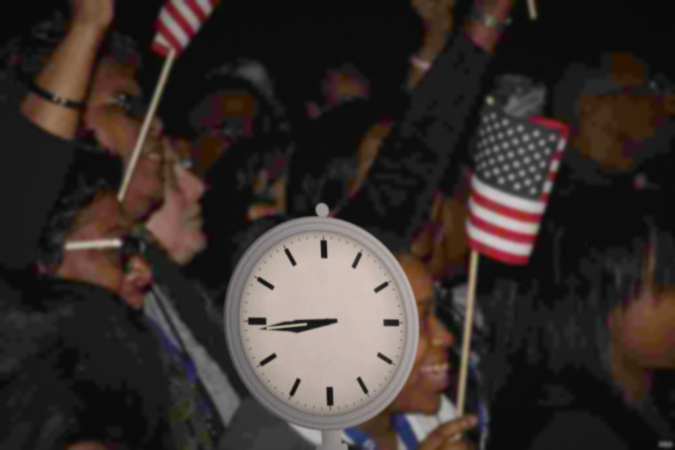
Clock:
8 h 44 min
